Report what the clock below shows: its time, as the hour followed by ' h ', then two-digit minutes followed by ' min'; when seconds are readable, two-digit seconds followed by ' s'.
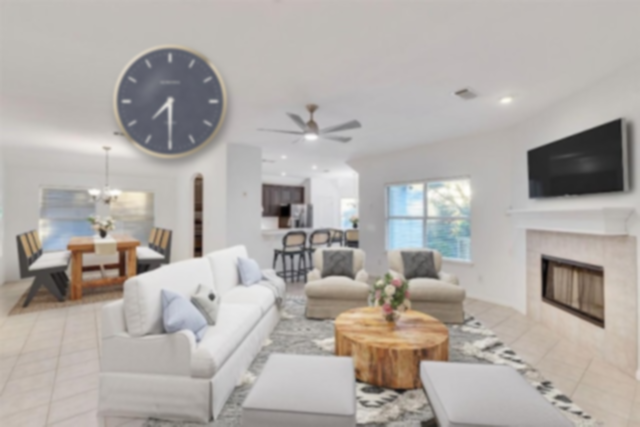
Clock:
7 h 30 min
